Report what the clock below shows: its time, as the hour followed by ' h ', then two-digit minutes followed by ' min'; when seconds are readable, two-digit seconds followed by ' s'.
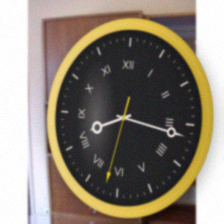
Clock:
8 h 16 min 32 s
